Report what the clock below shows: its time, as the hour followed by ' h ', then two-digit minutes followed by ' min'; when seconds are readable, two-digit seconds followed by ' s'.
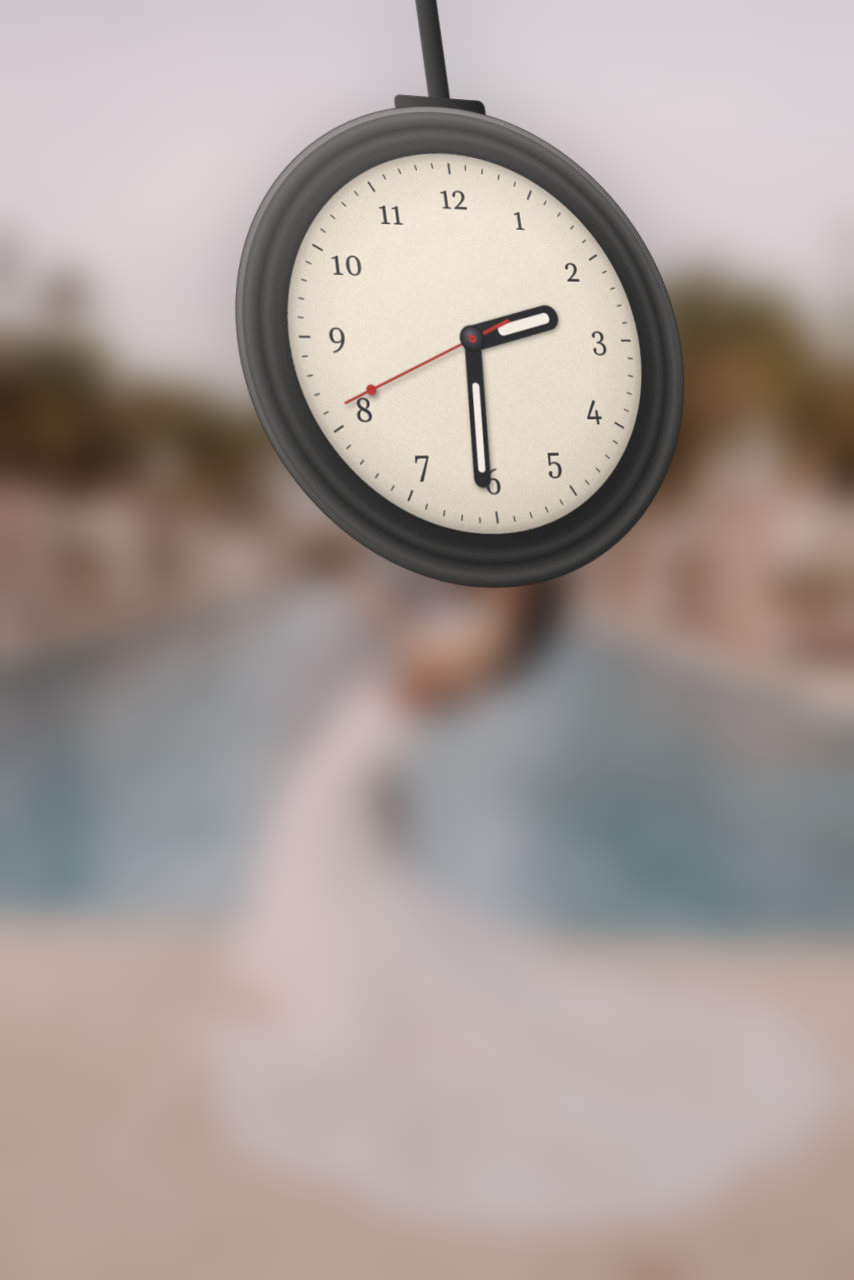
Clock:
2 h 30 min 41 s
